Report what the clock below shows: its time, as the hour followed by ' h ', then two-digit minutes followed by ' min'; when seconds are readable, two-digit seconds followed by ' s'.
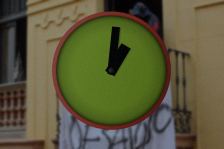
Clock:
1 h 01 min
